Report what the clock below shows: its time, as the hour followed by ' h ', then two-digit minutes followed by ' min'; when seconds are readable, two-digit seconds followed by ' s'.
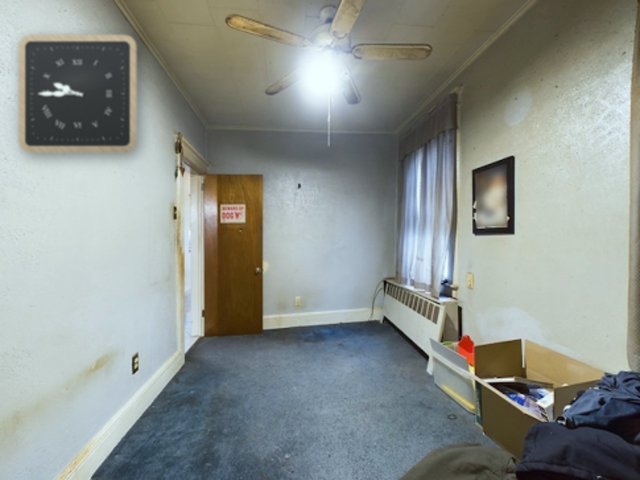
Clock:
9 h 45 min
